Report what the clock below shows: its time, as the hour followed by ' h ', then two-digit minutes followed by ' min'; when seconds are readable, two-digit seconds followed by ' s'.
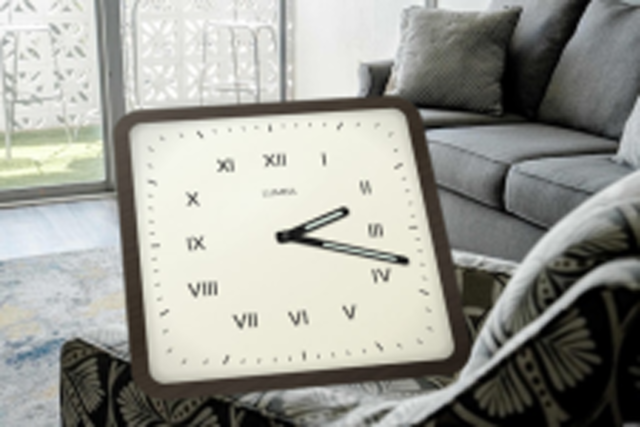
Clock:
2 h 18 min
